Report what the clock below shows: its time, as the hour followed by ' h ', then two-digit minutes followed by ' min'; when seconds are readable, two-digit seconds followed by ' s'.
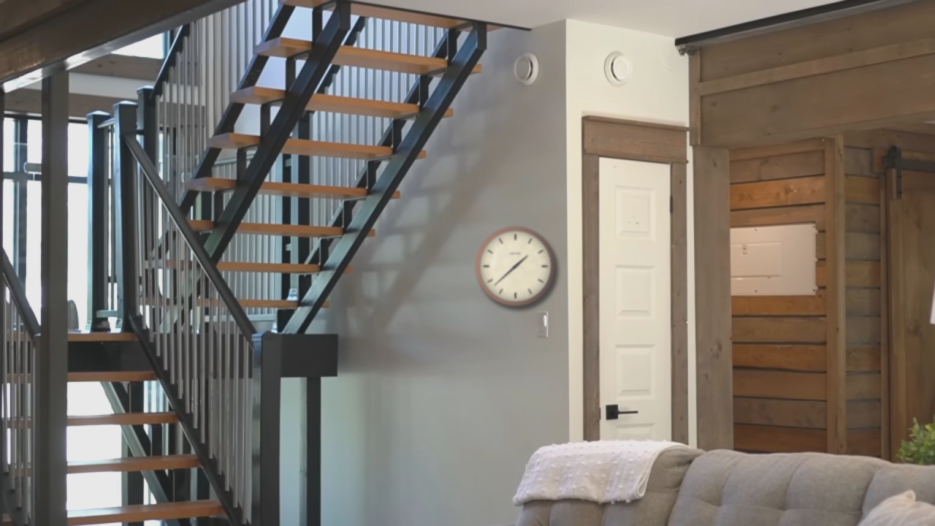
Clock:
1 h 38 min
